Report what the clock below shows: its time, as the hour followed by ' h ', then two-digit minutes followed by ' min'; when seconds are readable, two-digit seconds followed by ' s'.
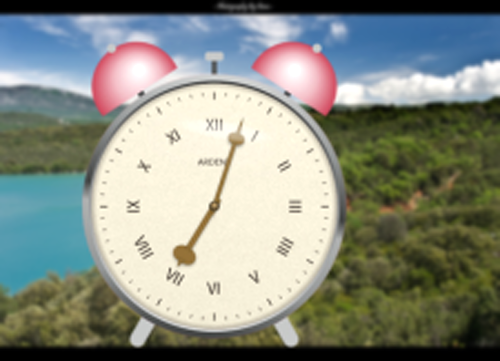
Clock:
7 h 03 min
